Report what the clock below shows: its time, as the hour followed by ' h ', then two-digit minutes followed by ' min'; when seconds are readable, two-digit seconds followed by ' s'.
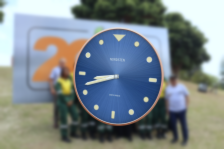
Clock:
8 h 42 min
